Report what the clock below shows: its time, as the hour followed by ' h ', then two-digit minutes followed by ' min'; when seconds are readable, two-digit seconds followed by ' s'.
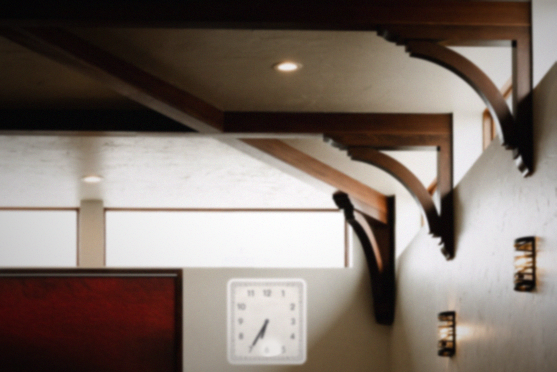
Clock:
6 h 35 min
